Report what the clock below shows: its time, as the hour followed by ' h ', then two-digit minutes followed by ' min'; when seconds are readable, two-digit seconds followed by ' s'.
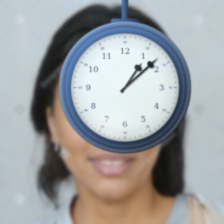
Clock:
1 h 08 min
